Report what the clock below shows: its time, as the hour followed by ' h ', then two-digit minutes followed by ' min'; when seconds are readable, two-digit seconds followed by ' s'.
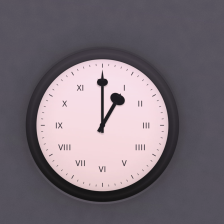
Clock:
1 h 00 min
